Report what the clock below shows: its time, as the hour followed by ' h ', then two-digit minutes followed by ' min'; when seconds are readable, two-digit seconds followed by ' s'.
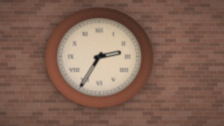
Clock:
2 h 35 min
